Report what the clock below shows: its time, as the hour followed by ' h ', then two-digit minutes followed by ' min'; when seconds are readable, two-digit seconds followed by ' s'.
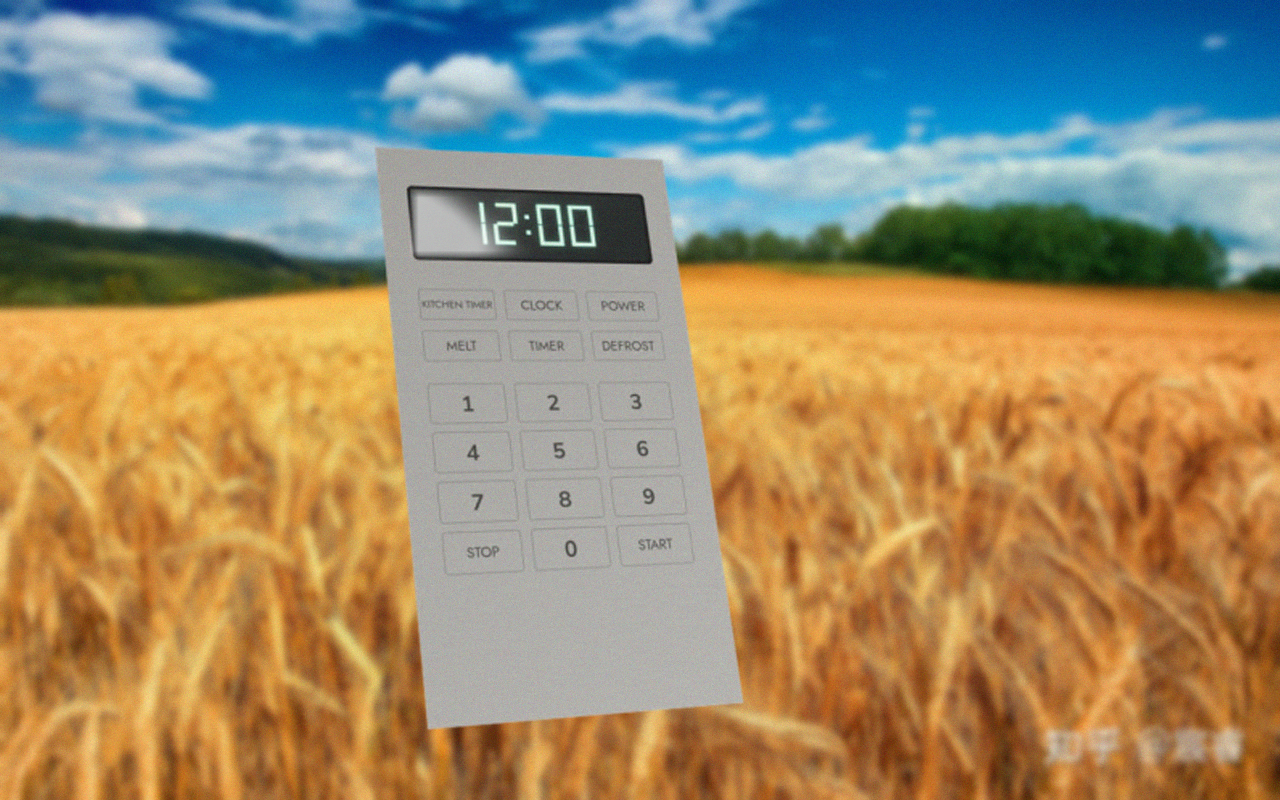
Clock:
12 h 00 min
